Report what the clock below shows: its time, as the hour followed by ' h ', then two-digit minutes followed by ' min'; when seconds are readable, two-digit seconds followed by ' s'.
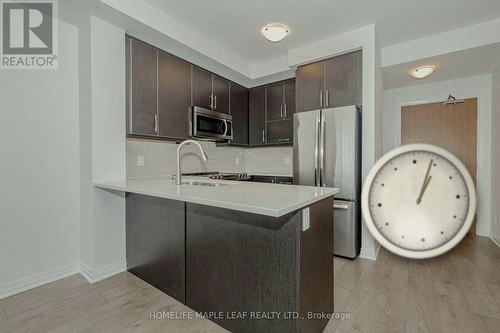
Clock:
1 h 04 min
